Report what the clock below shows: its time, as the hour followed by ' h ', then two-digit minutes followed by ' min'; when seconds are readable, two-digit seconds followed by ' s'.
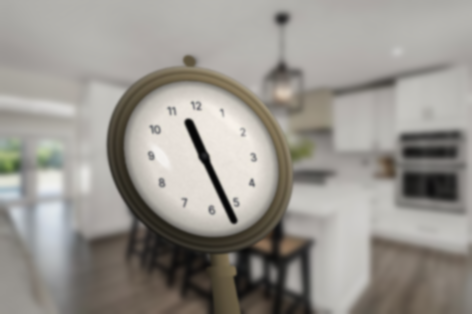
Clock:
11 h 27 min
